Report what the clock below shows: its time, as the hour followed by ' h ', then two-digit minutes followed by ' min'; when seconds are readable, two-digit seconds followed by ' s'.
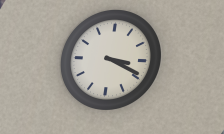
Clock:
3 h 19 min
